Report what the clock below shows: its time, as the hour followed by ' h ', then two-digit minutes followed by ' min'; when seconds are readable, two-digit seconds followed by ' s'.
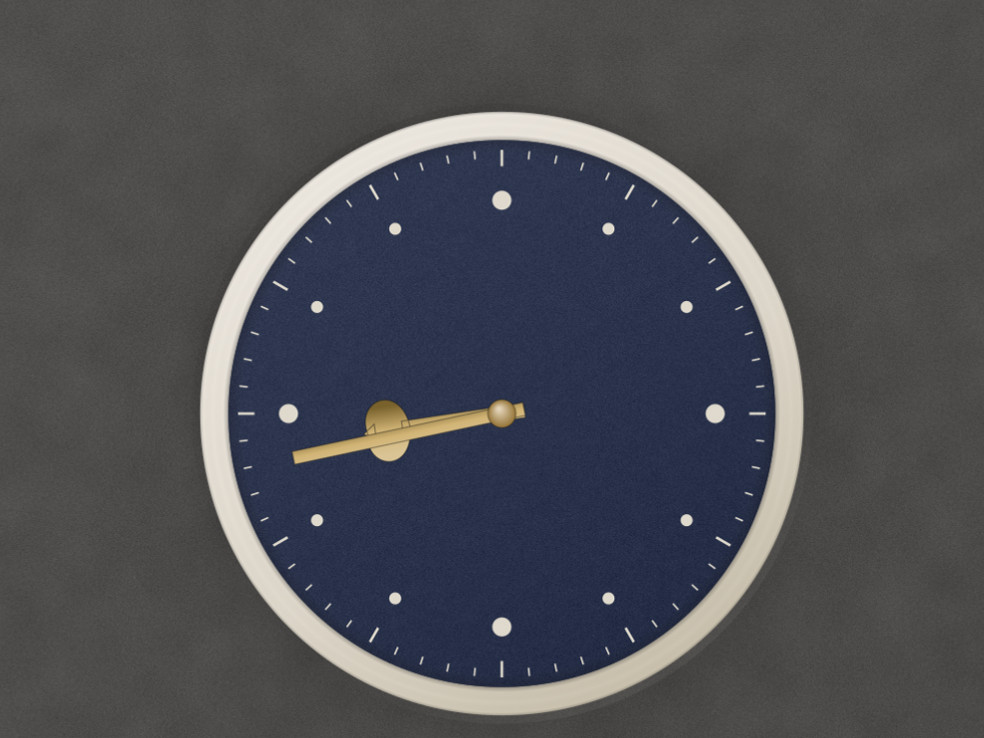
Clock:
8 h 43 min
